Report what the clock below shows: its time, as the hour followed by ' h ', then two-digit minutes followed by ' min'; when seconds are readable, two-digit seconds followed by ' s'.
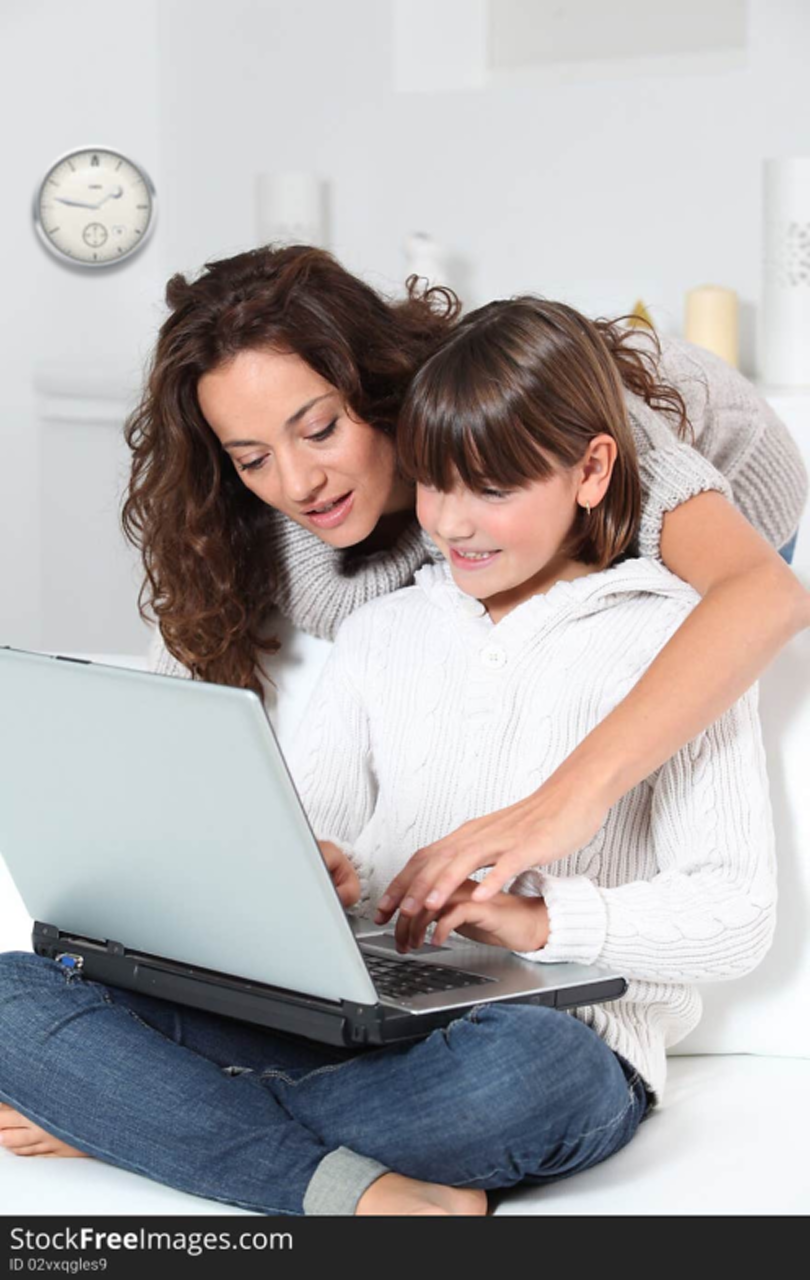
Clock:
1 h 47 min
